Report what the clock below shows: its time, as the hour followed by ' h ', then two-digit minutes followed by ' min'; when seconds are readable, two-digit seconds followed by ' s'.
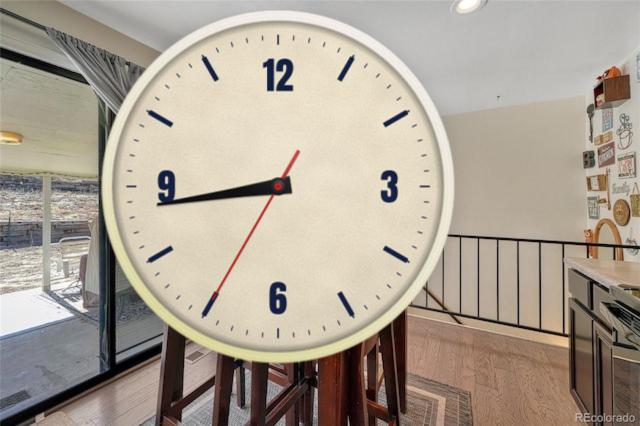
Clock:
8 h 43 min 35 s
